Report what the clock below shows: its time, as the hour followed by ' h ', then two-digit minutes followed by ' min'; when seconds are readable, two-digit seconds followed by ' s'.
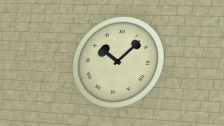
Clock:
10 h 07 min
